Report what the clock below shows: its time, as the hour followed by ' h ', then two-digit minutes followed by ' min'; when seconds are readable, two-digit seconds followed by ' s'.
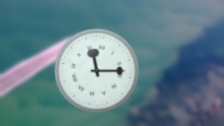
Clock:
11 h 13 min
